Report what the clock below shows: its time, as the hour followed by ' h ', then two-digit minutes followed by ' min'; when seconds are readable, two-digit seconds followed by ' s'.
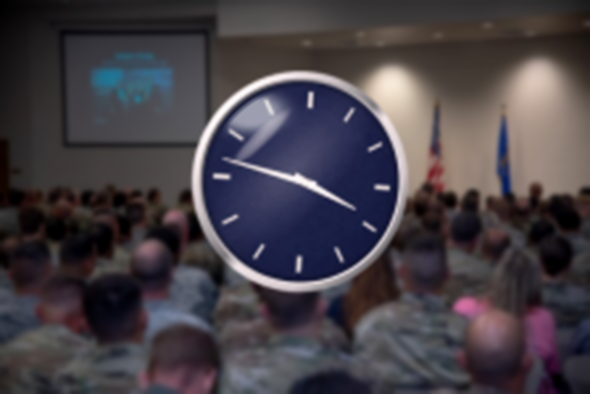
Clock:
3 h 47 min
